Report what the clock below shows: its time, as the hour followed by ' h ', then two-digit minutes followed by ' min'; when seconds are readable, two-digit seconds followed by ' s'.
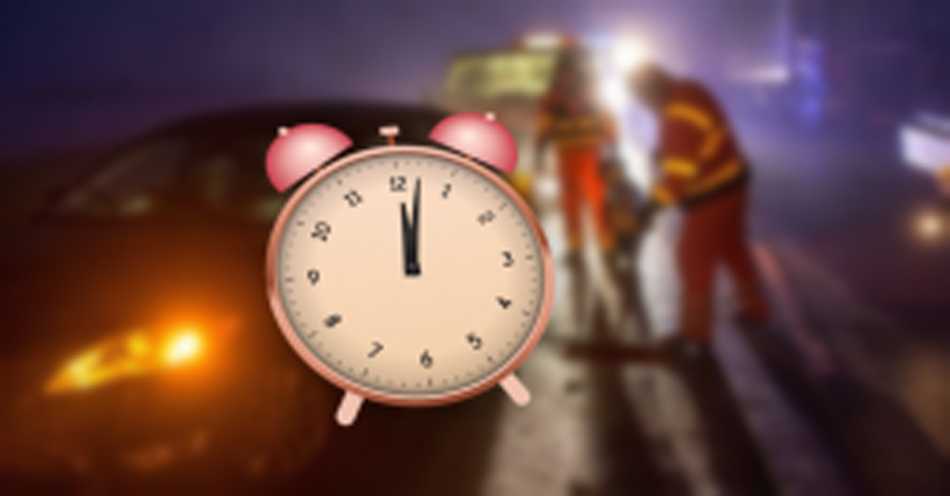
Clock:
12 h 02 min
